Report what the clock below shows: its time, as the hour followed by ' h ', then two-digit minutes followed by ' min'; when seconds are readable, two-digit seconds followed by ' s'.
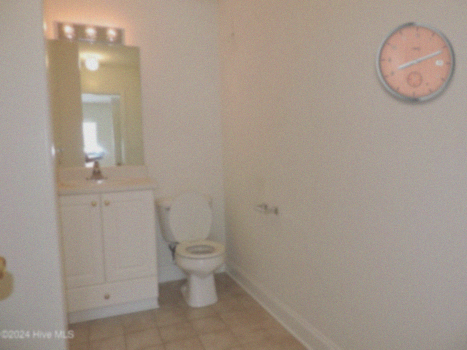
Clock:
8 h 11 min
